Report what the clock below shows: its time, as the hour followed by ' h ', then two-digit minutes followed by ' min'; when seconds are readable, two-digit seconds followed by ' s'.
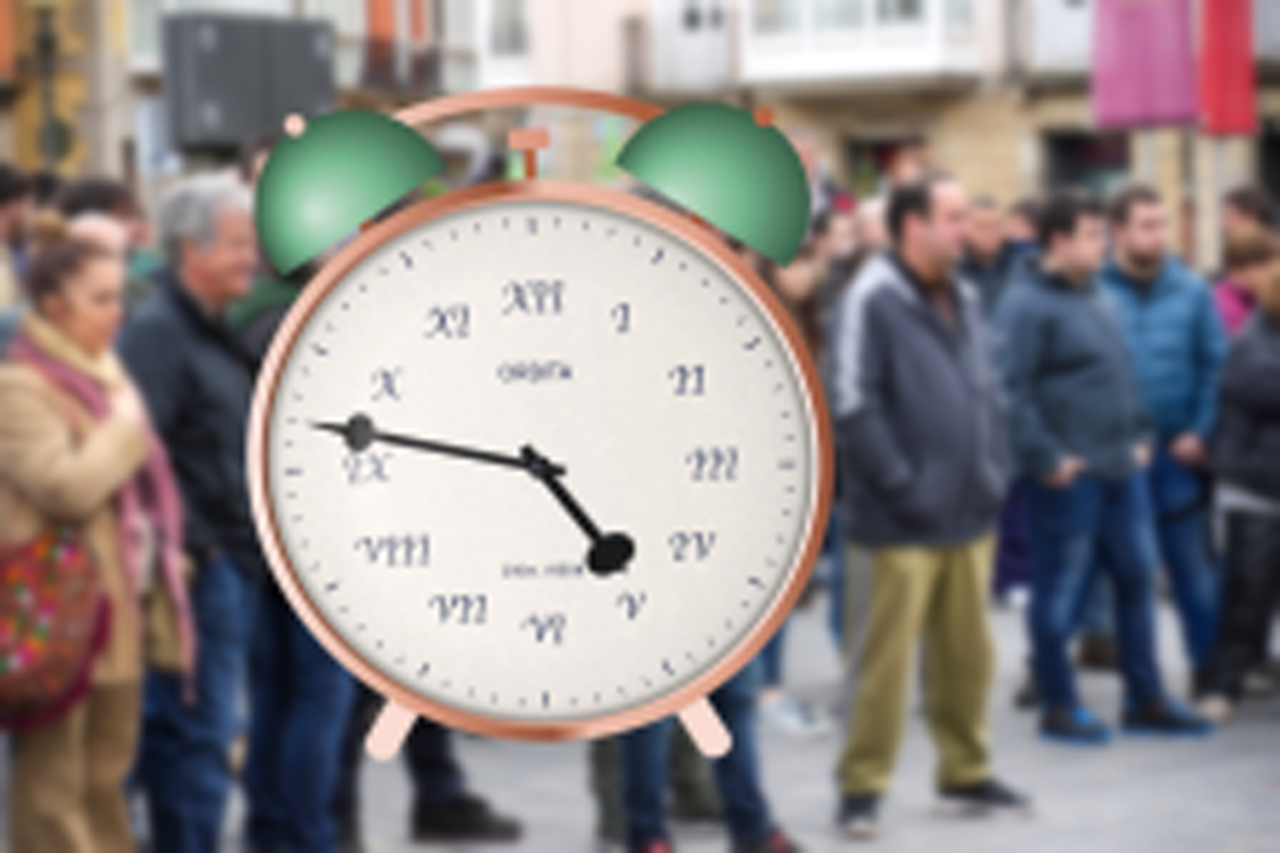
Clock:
4 h 47 min
